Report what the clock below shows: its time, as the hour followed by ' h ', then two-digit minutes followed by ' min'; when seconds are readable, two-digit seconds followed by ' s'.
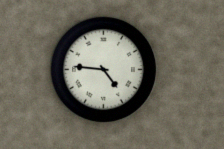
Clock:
4 h 46 min
